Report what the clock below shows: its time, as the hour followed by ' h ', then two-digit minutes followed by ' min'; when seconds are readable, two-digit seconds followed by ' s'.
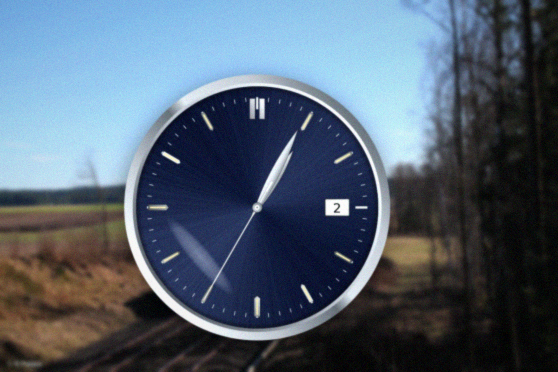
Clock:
1 h 04 min 35 s
